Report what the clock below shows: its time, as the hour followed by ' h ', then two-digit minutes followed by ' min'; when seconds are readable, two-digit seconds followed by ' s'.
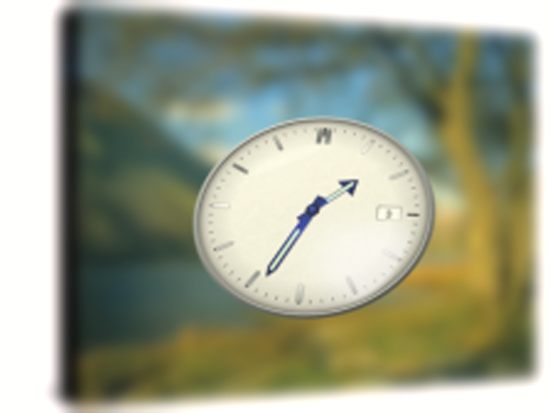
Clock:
1 h 34 min
